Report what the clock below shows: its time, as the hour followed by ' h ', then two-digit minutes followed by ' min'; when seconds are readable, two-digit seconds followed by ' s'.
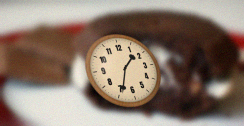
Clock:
1 h 34 min
